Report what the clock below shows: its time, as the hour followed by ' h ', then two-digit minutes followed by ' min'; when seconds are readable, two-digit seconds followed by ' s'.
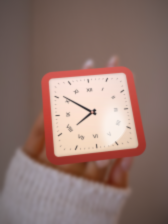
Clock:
7 h 51 min
